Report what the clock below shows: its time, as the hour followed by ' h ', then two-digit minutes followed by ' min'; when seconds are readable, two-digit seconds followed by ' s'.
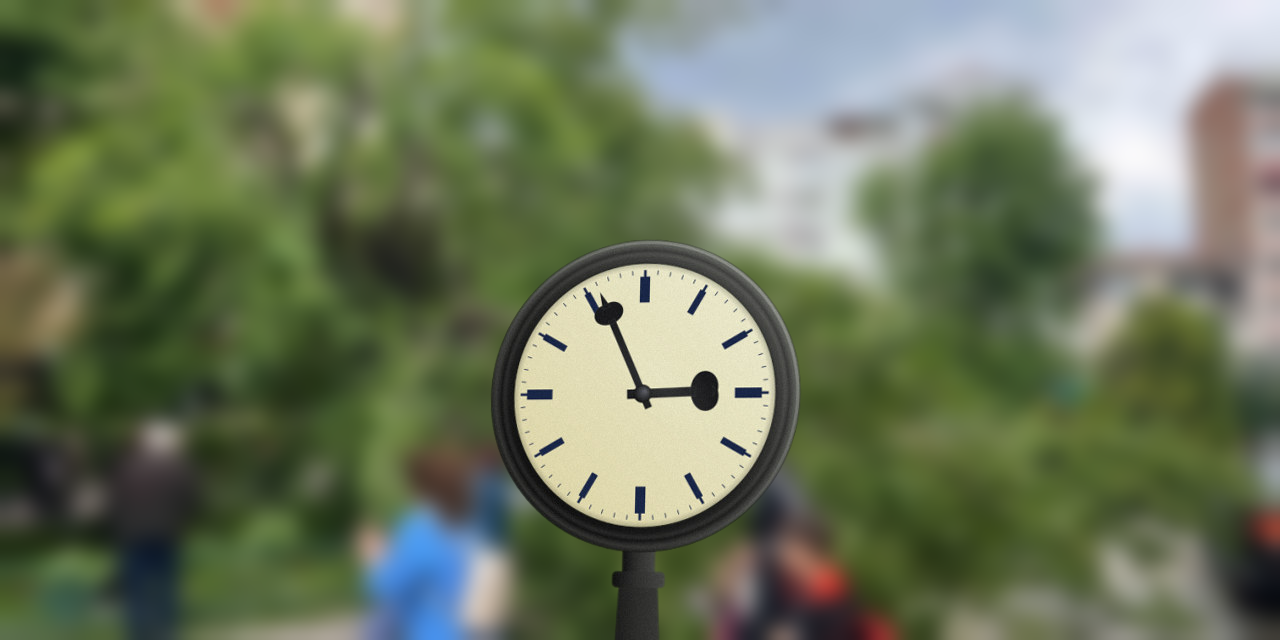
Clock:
2 h 56 min
